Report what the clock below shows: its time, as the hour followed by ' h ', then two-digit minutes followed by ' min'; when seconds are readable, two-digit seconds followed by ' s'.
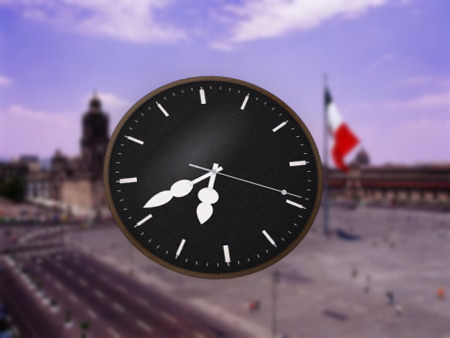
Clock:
6 h 41 min 19 s
